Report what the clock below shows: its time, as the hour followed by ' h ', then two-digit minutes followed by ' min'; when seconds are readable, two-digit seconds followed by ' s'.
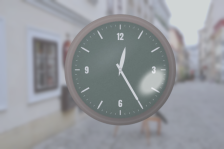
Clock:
12 h 25 min
